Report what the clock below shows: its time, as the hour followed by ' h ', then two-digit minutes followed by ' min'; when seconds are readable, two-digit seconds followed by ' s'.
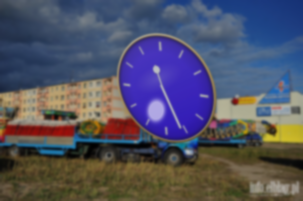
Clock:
11 h 26 min
